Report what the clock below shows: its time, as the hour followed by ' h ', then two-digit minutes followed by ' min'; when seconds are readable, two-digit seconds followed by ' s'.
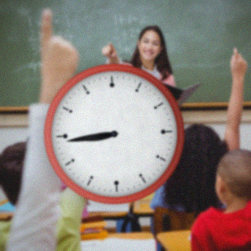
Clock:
8 h 44 min
